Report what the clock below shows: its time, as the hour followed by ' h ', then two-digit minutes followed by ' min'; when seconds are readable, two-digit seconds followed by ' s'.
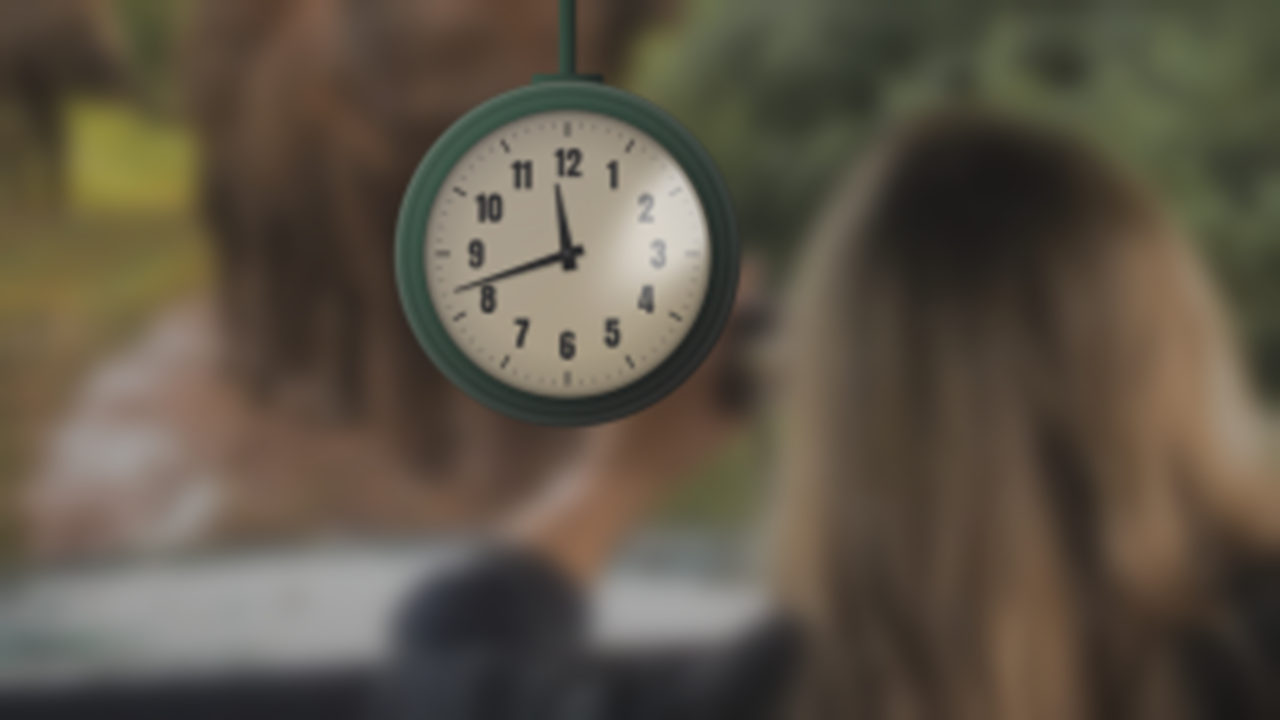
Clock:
11 h 42 min
